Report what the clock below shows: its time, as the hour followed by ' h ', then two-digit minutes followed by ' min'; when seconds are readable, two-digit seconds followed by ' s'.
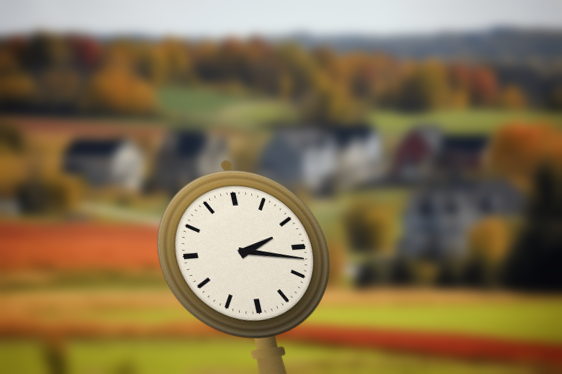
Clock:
2 h 17 min
